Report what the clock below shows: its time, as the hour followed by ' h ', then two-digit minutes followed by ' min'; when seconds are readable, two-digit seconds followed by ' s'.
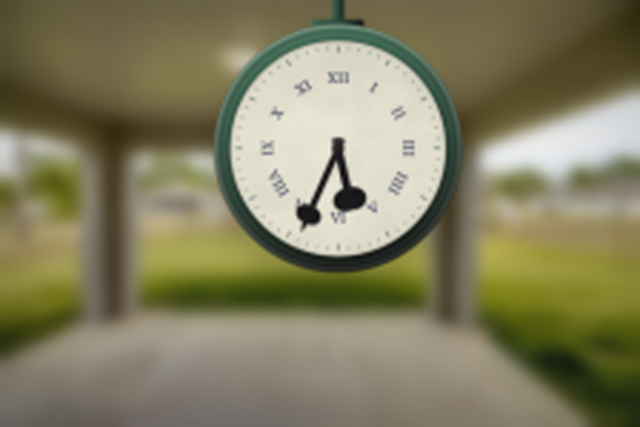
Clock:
5 h 34 min
